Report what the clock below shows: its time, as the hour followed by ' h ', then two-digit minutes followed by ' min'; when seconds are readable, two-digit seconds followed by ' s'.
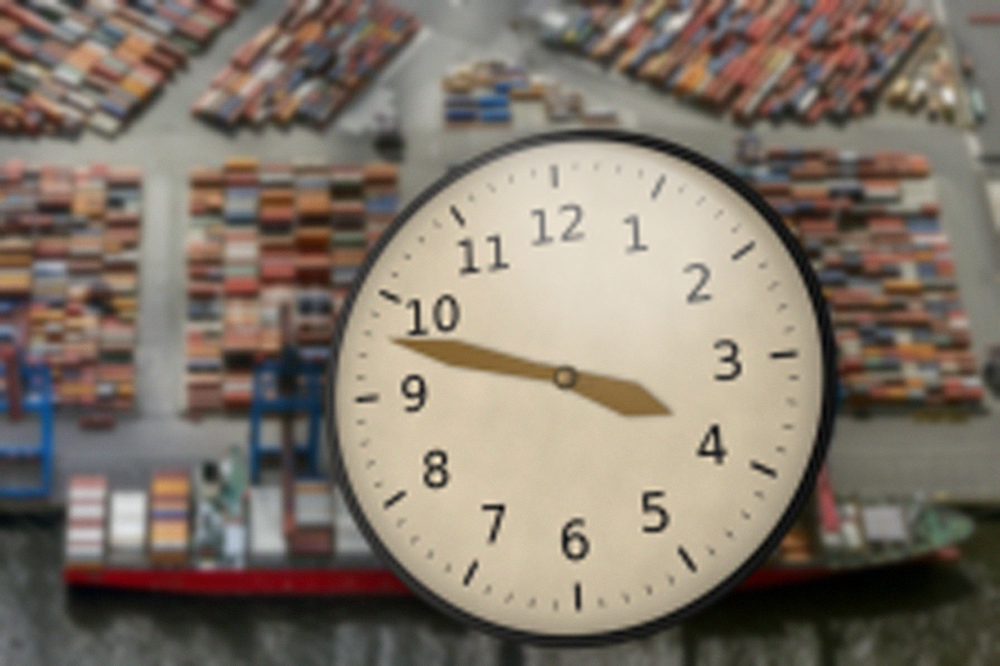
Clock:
3 h 48 min
